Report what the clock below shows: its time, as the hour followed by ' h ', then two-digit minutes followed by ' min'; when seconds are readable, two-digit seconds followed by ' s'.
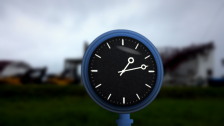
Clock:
1 h 13 min
